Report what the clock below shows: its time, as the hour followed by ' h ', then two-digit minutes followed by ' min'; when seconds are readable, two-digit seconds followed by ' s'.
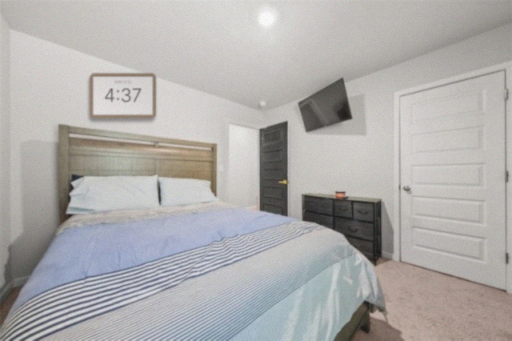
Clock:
4 h 37 min
